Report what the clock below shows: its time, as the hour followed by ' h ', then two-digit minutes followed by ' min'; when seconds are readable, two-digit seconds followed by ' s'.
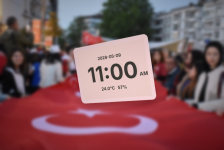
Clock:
11 h 00 min
